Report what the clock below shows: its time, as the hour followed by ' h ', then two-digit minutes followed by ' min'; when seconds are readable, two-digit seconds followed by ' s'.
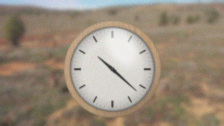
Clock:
10 h 22 min
